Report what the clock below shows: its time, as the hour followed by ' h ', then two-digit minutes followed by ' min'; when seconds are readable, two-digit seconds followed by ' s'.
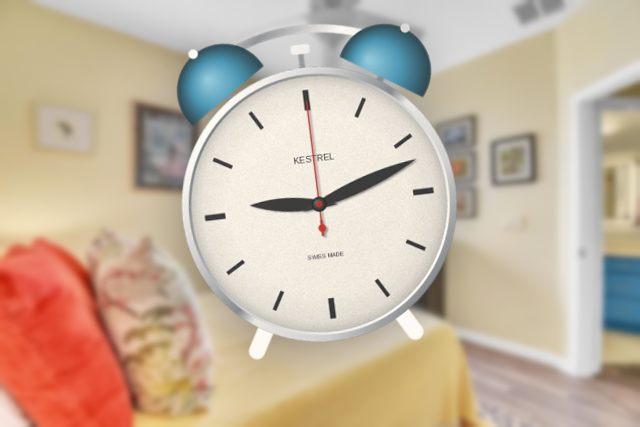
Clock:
9 h 12 min 00 s
